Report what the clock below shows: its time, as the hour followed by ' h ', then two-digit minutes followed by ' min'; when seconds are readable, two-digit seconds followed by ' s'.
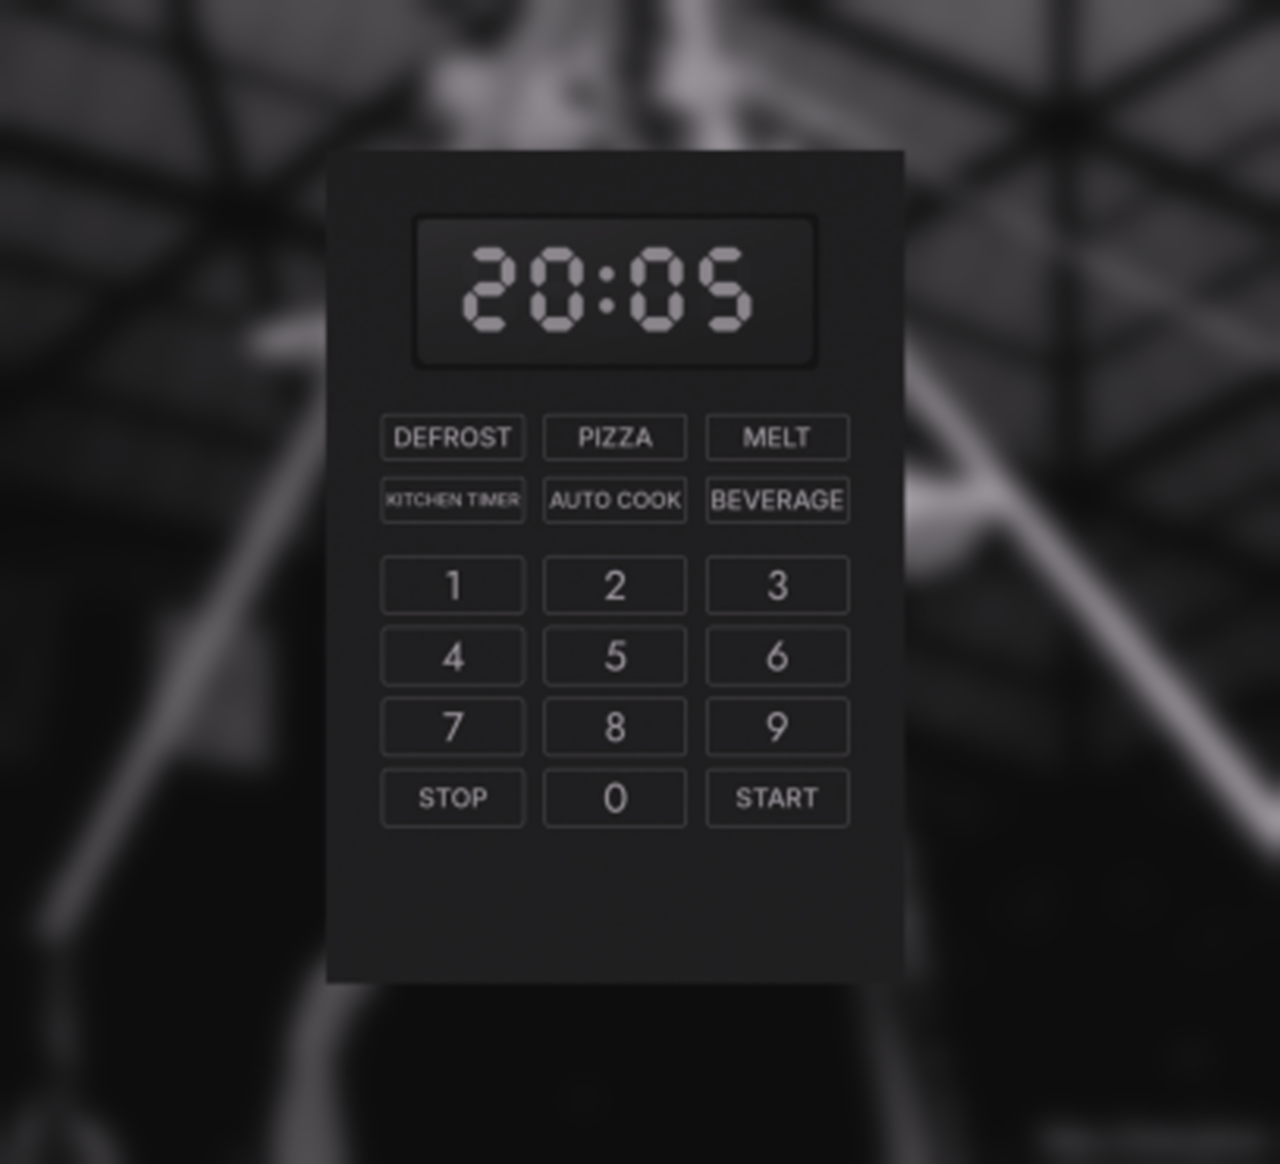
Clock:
20 h 05 min
